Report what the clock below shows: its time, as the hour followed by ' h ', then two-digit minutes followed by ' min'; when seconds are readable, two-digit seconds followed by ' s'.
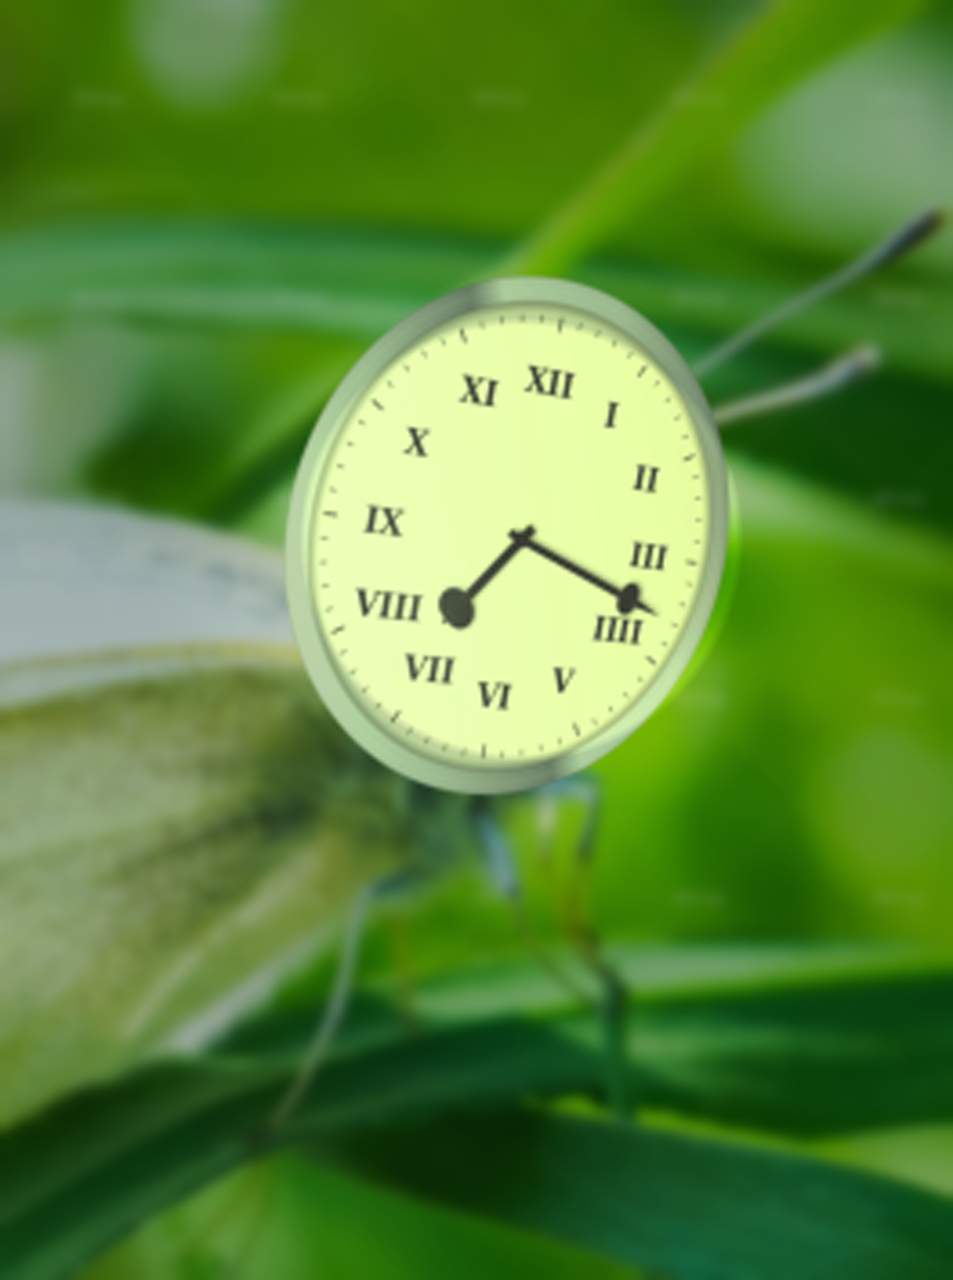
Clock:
7 h 18 min
